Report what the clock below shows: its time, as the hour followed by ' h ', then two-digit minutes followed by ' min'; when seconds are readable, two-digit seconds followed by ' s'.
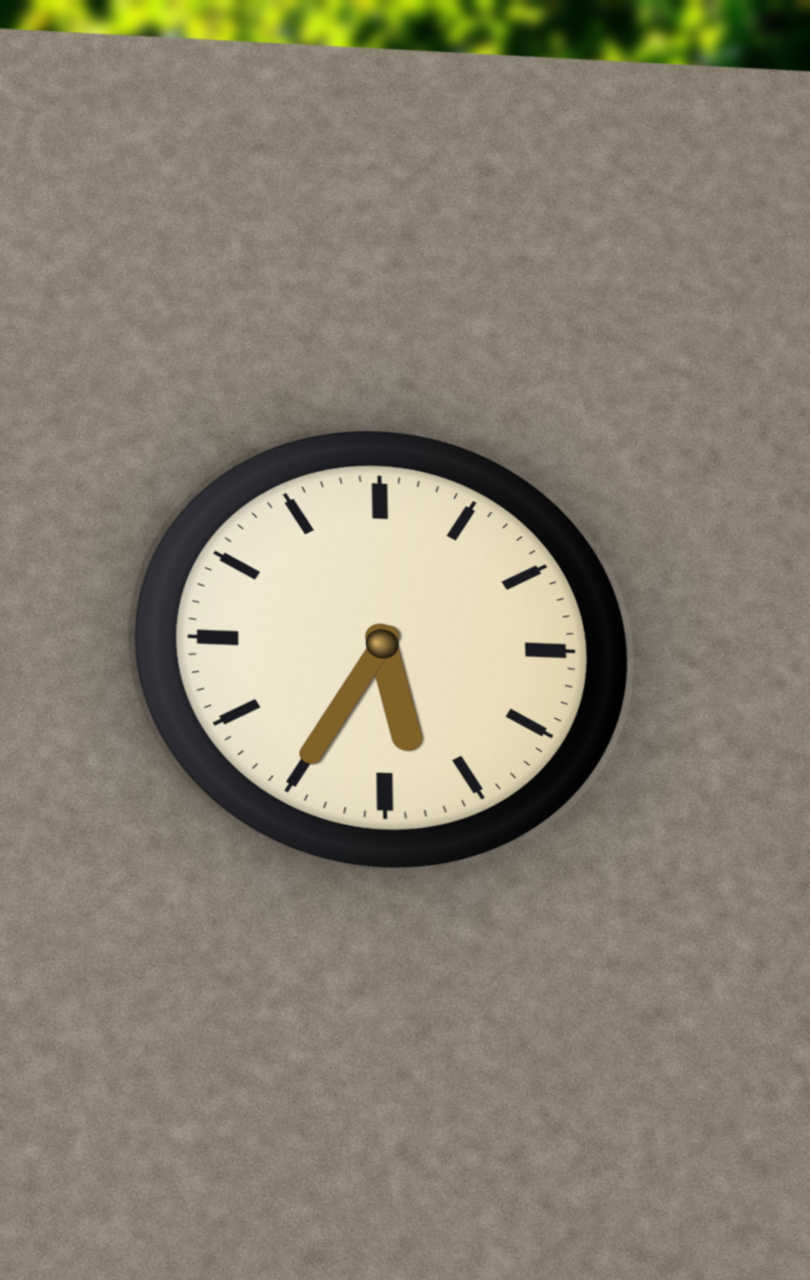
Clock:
5 h 35 min
